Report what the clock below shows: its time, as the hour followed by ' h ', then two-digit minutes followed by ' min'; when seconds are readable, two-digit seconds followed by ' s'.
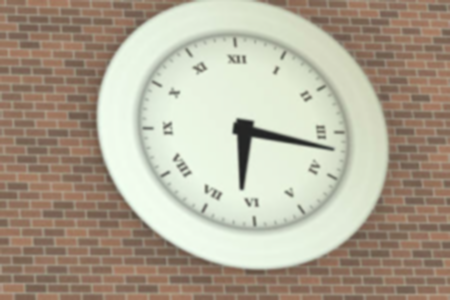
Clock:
6 h 17 min
